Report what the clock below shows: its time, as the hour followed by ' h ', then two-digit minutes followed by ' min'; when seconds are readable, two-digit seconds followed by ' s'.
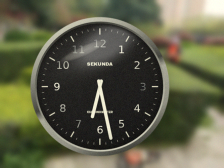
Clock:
6 h 28 min
